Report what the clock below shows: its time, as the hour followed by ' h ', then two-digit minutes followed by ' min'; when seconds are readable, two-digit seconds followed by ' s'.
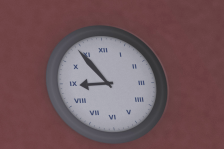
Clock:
8 h 54 min
